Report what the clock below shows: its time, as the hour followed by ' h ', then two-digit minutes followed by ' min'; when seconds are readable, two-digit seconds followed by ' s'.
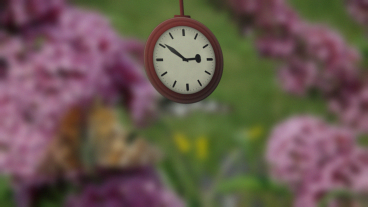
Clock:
2 h 51 min
